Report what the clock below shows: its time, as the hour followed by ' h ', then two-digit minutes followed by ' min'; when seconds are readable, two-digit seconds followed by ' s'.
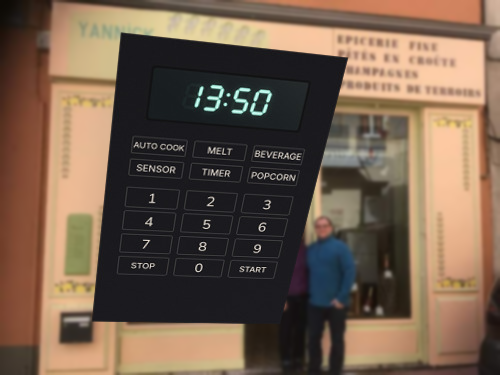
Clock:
13 h 50 min
